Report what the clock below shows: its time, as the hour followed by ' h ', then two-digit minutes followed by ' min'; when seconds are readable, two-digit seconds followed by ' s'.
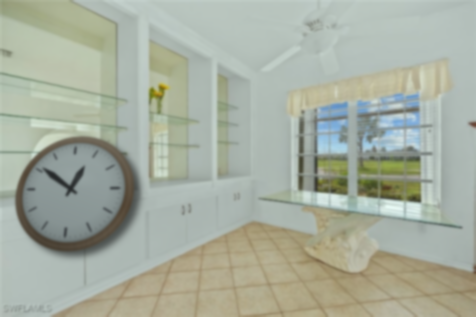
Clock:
12 h 51 min
